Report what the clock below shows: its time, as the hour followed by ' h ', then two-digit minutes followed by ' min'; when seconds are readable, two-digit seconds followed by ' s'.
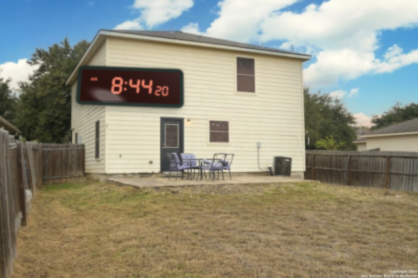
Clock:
8 h 44 min
